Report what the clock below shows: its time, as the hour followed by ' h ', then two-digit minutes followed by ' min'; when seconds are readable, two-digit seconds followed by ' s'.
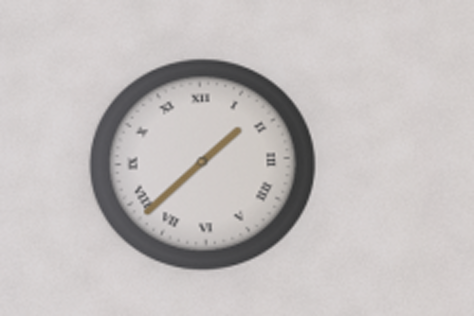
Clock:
1 h 38 min
